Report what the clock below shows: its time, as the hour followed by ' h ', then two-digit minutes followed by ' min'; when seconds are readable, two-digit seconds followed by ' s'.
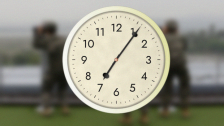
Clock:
7 h 06 min
